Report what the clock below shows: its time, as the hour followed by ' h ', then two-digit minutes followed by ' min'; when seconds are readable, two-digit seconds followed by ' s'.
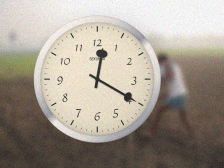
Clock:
12 h 20 min
